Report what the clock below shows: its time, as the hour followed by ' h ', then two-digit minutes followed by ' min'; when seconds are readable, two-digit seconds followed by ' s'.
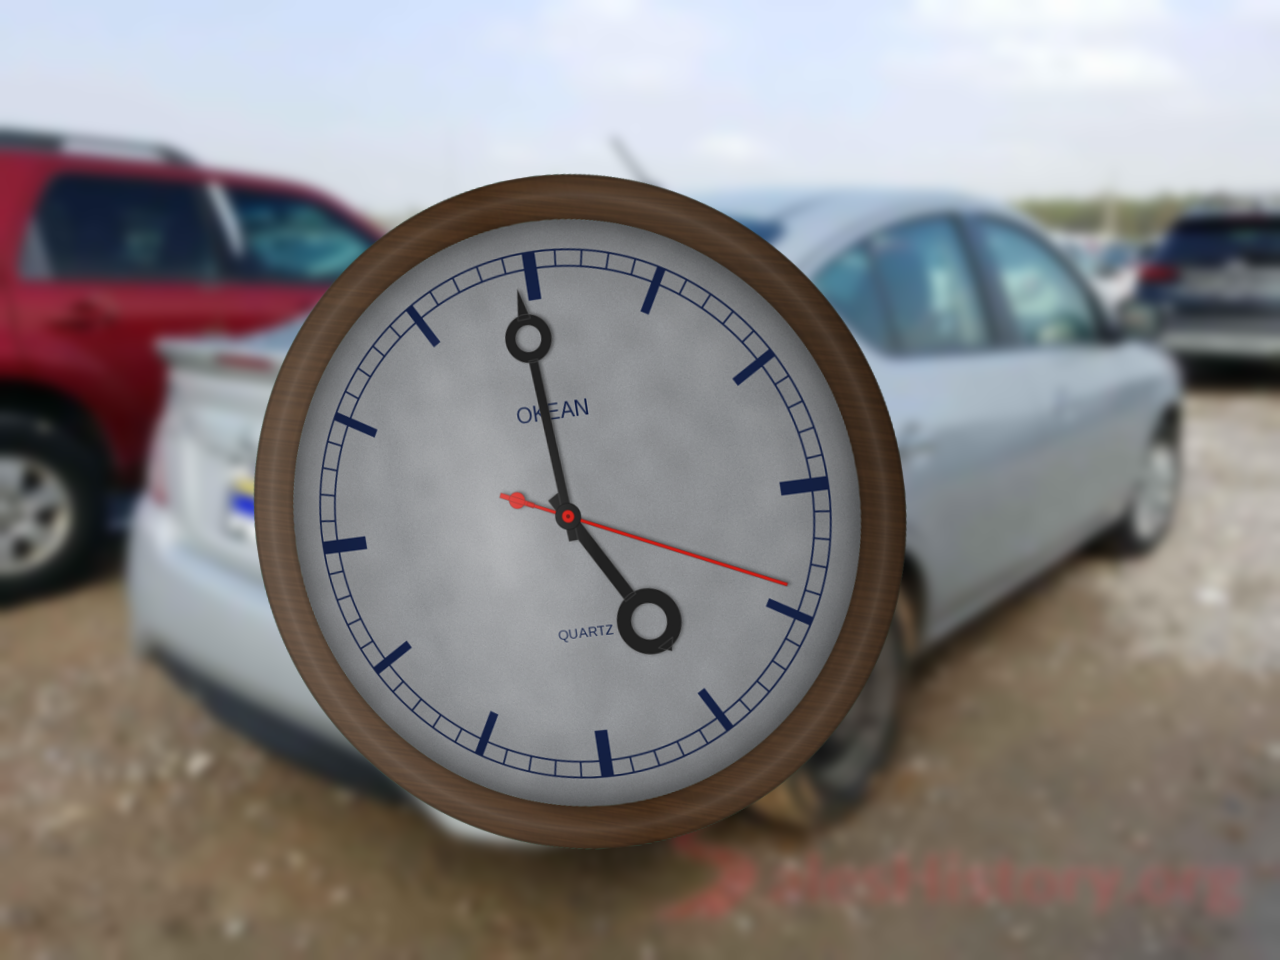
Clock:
4 h 59 min 19 s
